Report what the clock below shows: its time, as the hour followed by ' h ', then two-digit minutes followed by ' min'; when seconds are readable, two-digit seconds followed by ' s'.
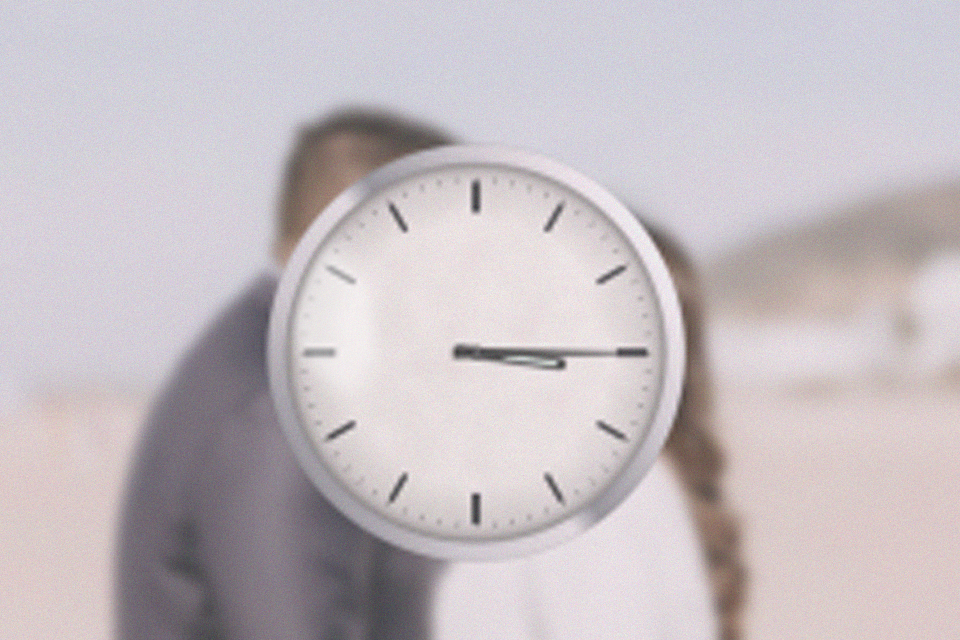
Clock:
3 h 15 min
